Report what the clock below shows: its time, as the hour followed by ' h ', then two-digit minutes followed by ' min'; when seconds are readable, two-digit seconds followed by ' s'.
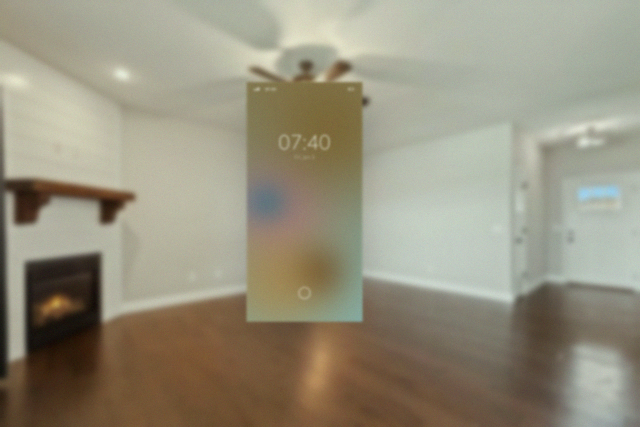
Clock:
7 h 40 min
